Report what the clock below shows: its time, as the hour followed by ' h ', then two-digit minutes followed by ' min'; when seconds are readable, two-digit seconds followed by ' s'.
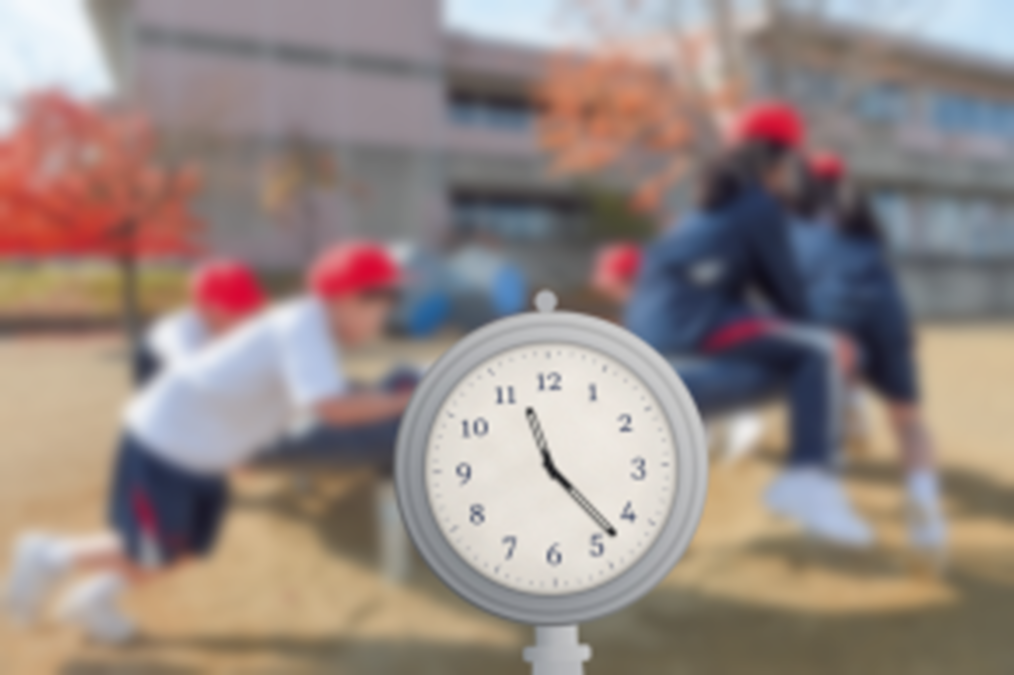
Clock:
11 h 23 min
